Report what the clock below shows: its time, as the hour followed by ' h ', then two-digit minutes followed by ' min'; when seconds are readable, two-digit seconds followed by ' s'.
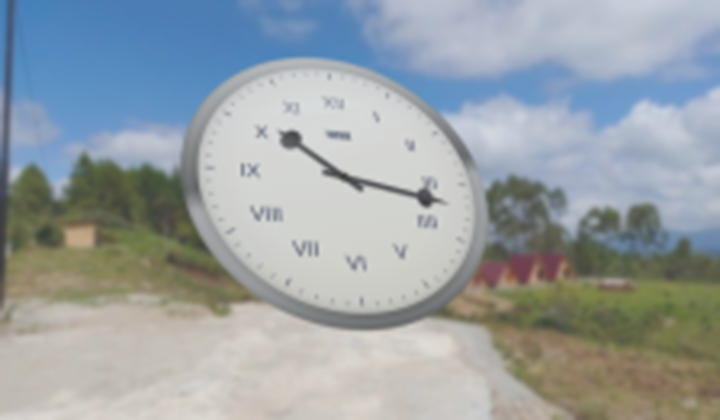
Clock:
10 h 17 min
